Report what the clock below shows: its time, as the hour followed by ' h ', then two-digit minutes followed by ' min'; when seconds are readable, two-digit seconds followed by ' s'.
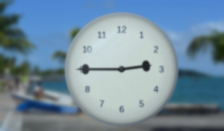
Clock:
2 h 45 min
